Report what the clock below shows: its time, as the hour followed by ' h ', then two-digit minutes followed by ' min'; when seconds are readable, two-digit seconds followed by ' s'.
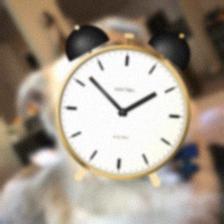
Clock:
1 h 52 min
